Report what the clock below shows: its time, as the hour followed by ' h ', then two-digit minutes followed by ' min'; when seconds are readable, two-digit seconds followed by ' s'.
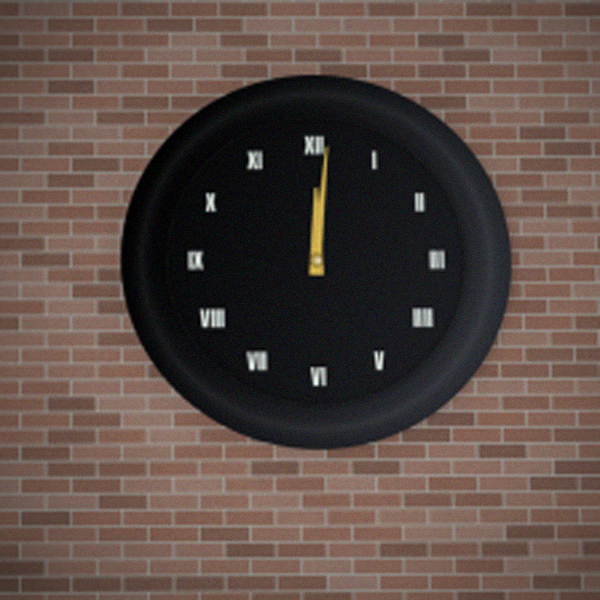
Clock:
12 h 01 min
